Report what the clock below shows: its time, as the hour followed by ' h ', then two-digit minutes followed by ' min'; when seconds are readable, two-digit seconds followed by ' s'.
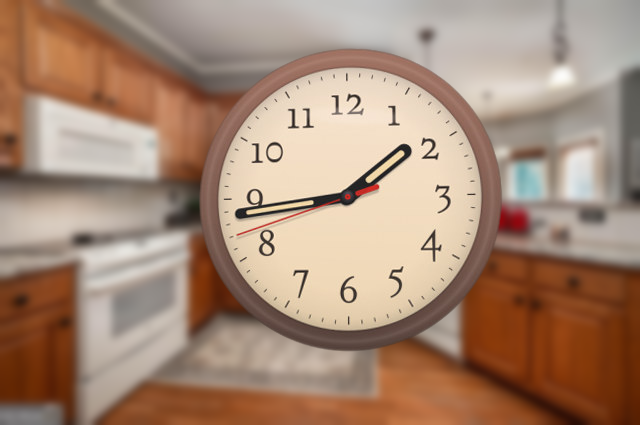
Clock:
1 h 43 min 42 s
